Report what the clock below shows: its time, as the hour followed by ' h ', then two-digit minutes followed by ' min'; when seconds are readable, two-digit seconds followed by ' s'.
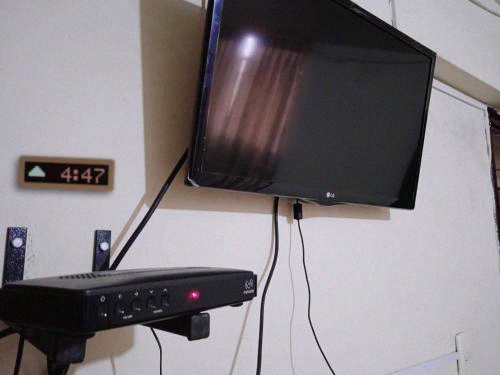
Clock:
4 h 47 min
